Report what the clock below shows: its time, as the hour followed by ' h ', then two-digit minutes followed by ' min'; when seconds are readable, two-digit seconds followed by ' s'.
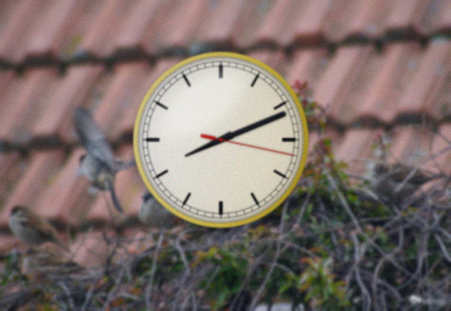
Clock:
8 h 11 min 17 s
